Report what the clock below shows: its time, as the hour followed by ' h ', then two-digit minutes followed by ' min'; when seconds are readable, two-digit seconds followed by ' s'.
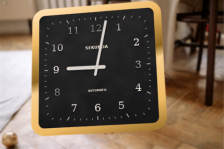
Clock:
9 h 02 min
